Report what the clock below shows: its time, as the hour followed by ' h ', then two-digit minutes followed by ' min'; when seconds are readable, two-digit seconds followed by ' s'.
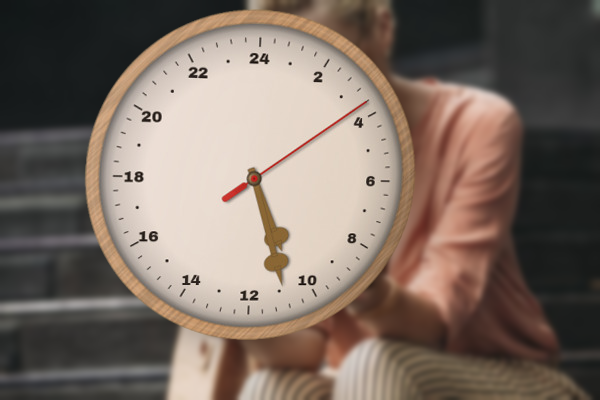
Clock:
10 h 27 min 09 s
